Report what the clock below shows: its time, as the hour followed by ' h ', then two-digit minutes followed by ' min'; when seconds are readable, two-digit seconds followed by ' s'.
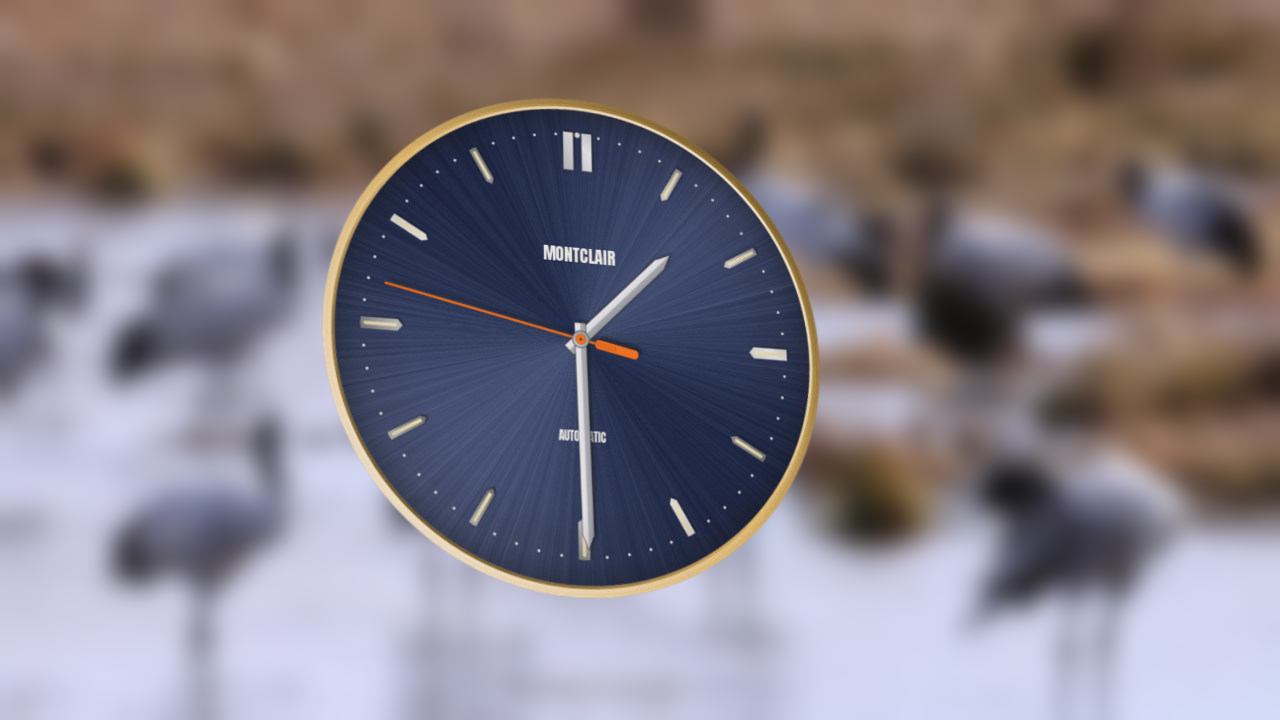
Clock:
1 h 29 min 47 s
